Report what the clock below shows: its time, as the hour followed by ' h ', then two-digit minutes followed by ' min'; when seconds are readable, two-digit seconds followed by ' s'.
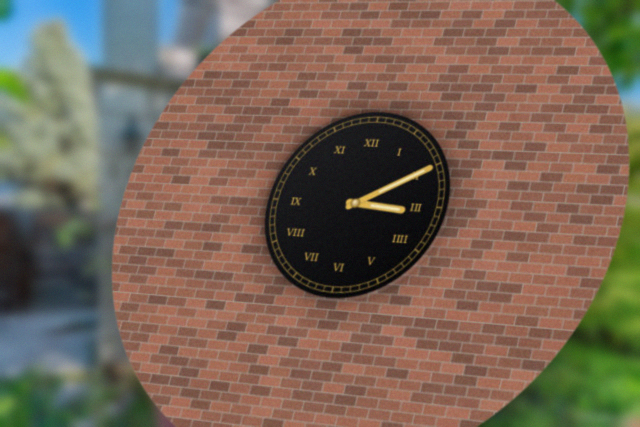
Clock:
3 h 10 min
